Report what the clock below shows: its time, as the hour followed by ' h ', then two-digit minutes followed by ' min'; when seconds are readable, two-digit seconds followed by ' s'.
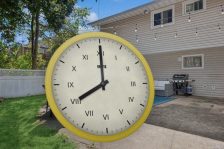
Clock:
8 h 00 min
